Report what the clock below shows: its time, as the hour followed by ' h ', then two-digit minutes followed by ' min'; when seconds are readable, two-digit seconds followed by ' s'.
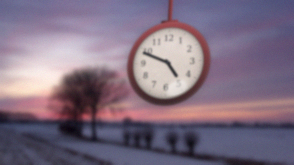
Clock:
4 h 49 min
